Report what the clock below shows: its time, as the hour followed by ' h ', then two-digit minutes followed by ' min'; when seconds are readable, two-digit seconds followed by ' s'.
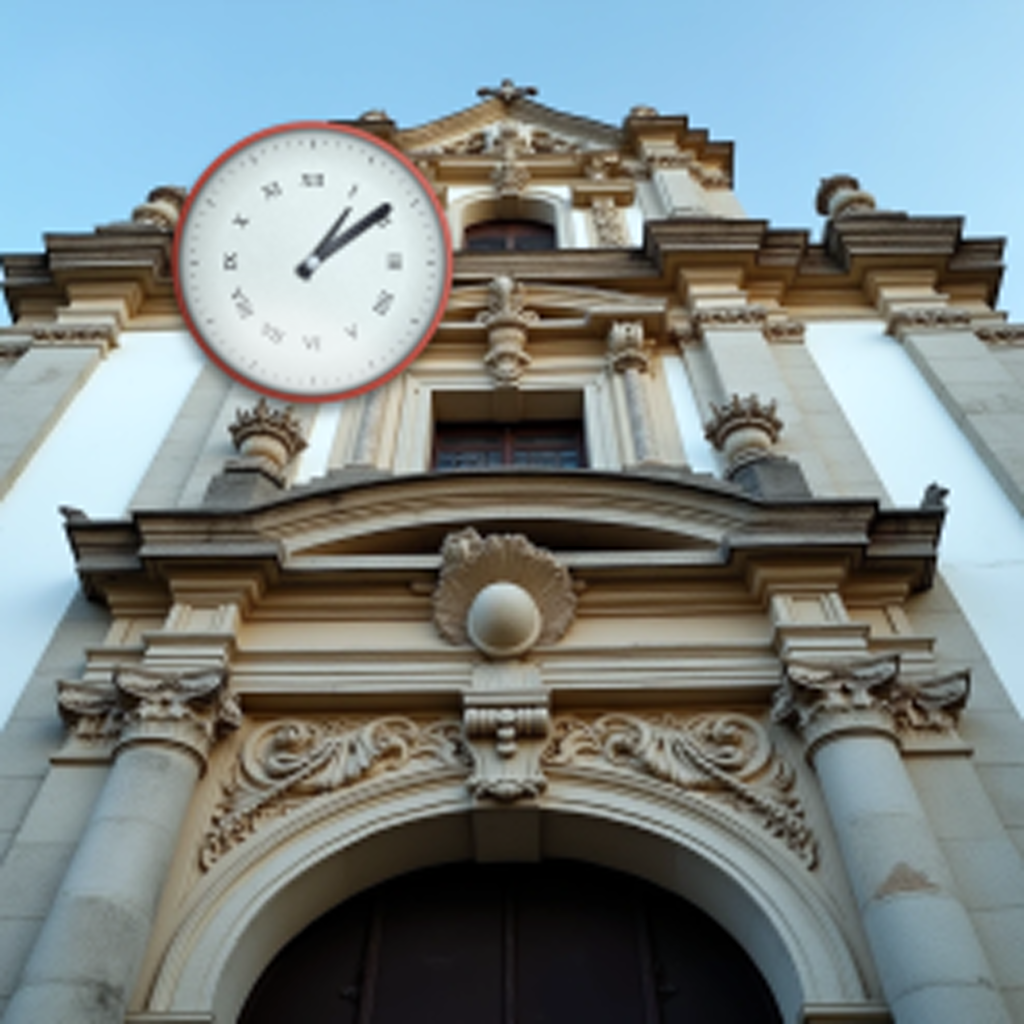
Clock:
1 h 09 min
